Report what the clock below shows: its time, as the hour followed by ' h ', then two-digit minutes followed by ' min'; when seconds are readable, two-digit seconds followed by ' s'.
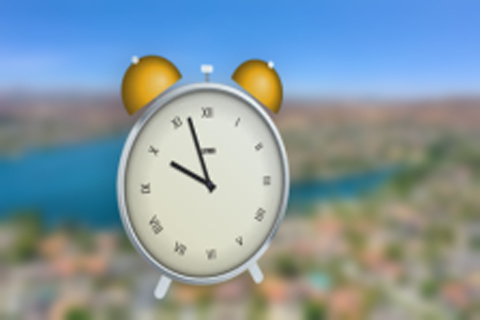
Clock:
9 h 57 min
